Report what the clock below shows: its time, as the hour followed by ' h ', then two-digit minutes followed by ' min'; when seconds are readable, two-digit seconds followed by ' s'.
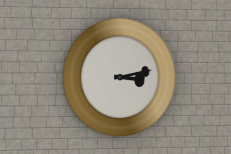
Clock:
3 h 13 min
